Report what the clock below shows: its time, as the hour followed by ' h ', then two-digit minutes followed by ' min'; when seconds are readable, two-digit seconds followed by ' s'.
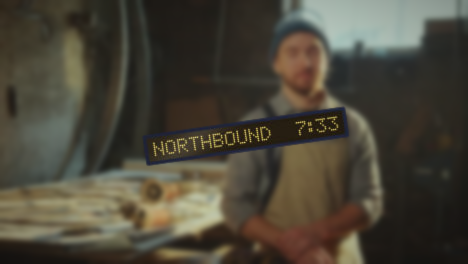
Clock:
7 h 33 min
